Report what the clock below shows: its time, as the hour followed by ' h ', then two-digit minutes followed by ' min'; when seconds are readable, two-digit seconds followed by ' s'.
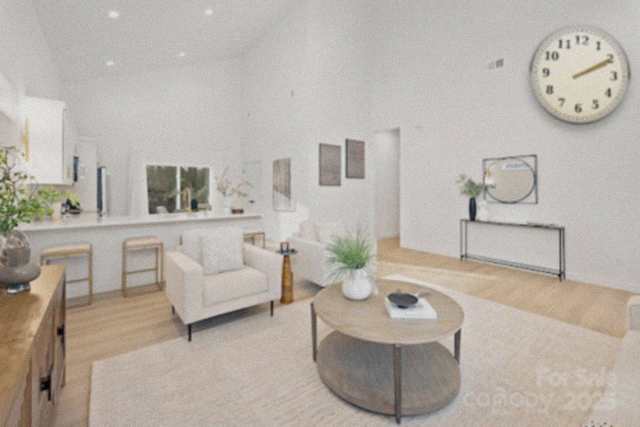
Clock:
2 h 10 min
